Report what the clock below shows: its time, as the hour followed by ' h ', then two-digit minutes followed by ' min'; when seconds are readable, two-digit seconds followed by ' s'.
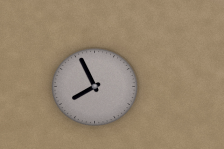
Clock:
7 h 56 min
